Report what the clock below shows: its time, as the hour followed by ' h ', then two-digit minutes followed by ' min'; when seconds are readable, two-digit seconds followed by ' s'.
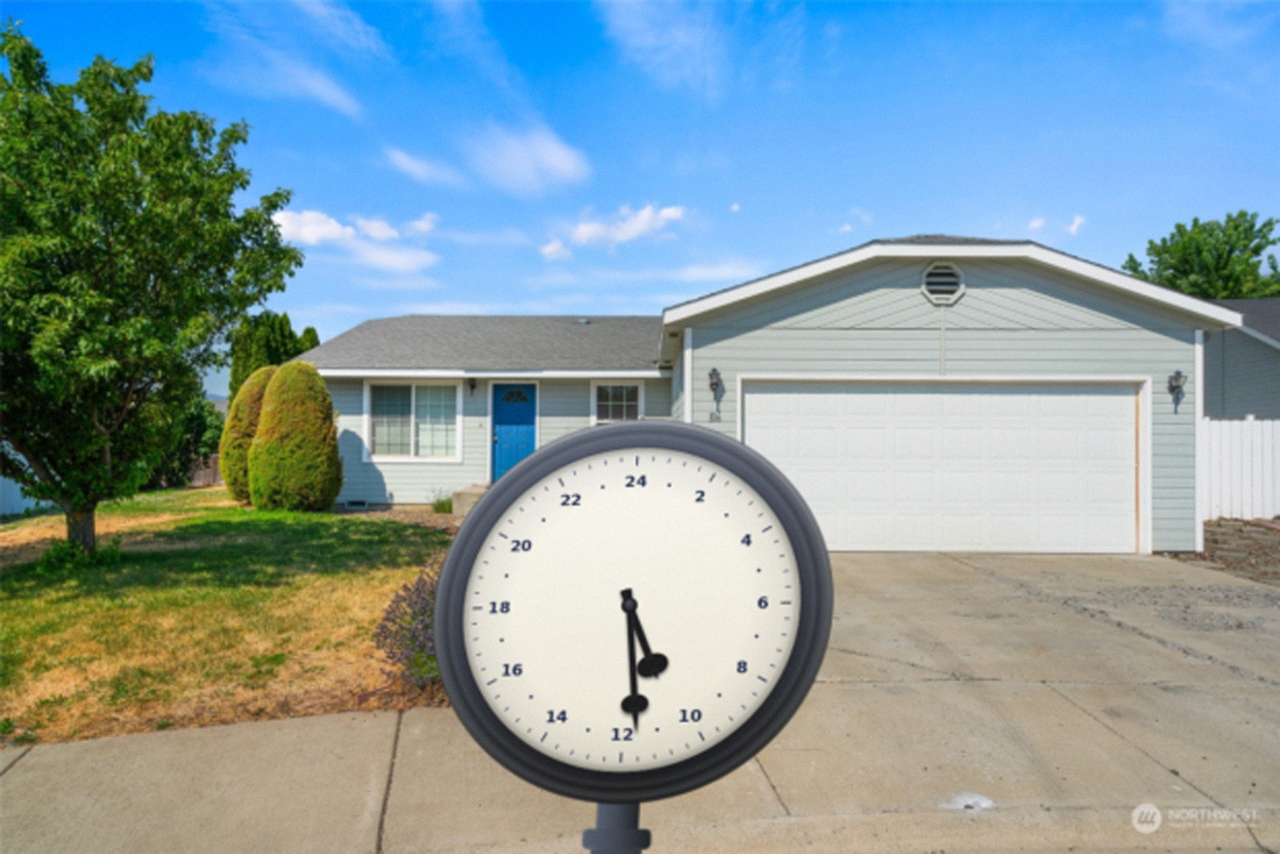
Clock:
10 h 29 min
